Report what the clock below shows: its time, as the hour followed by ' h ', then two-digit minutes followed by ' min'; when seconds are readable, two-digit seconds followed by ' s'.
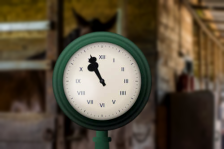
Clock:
10 h 56 min
